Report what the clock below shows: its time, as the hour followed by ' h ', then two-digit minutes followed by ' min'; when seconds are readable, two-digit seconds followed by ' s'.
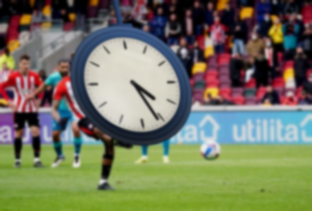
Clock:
4 h 26 min
